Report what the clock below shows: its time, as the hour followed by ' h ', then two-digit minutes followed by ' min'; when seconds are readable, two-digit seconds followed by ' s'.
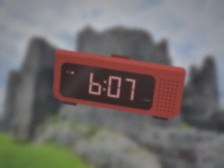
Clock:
6 h 07 min
